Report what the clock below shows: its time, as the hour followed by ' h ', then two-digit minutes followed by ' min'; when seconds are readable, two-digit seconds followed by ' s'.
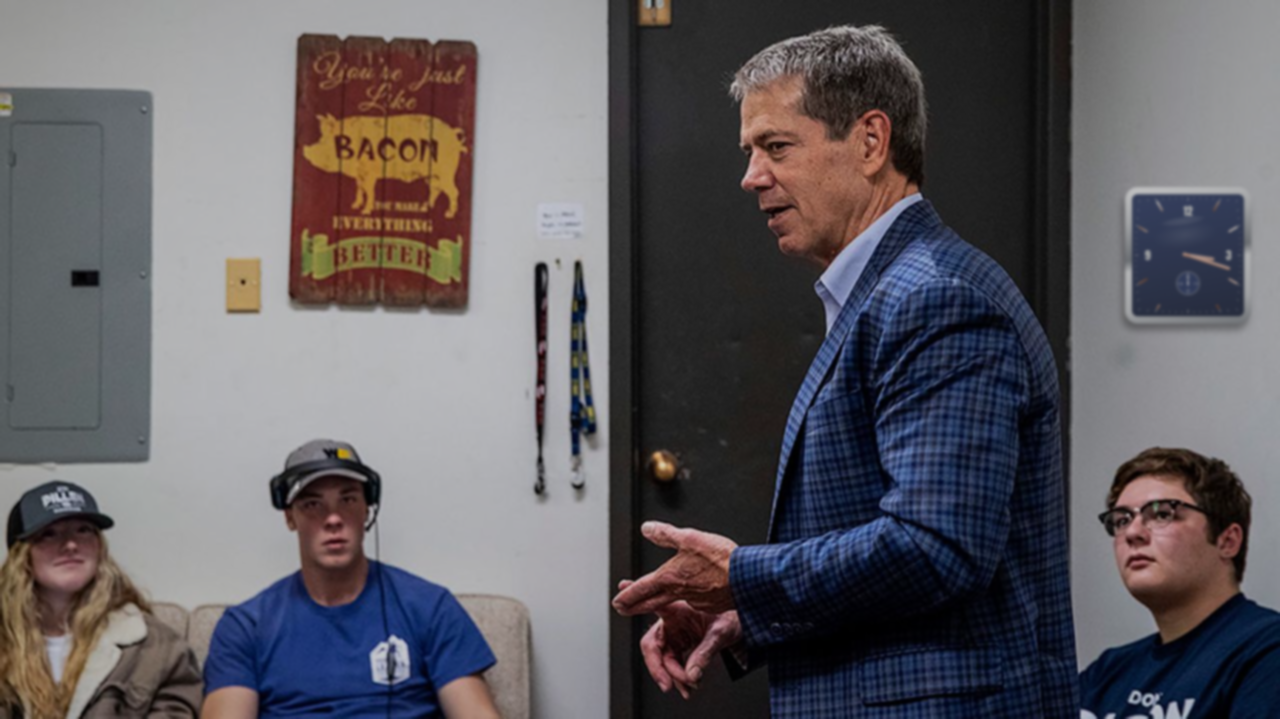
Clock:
3 h 18 min
